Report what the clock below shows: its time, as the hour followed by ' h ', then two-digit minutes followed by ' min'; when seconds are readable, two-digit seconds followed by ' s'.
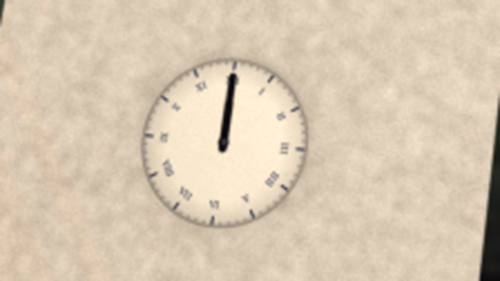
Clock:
12 h 00 min
